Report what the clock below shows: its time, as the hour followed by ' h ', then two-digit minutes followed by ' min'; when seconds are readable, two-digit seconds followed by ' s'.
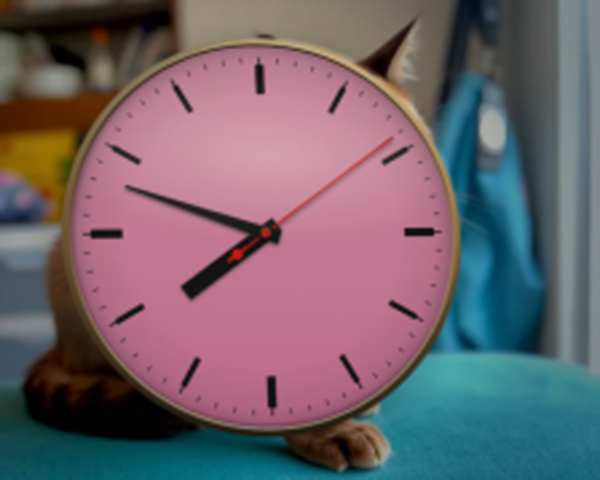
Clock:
7 h 48 min 09 s
